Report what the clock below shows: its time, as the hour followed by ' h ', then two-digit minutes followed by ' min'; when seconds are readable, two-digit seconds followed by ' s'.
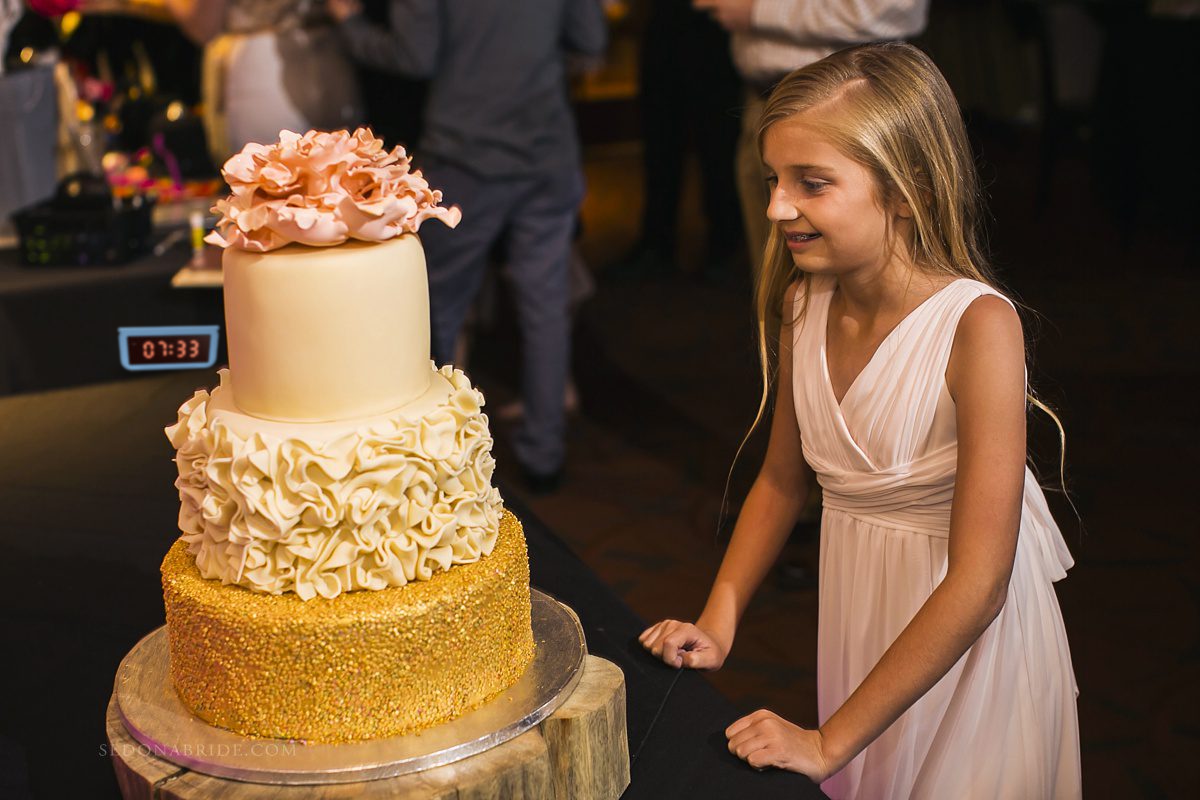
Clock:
7 h 33 min
